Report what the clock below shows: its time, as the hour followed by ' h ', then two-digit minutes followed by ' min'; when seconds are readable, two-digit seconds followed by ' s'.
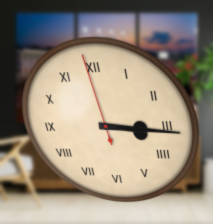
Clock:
3 h 15 min 59 s
